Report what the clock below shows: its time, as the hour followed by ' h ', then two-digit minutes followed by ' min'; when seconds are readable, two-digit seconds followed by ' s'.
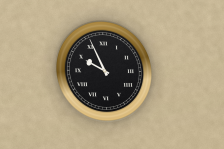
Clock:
9 h 56 min
